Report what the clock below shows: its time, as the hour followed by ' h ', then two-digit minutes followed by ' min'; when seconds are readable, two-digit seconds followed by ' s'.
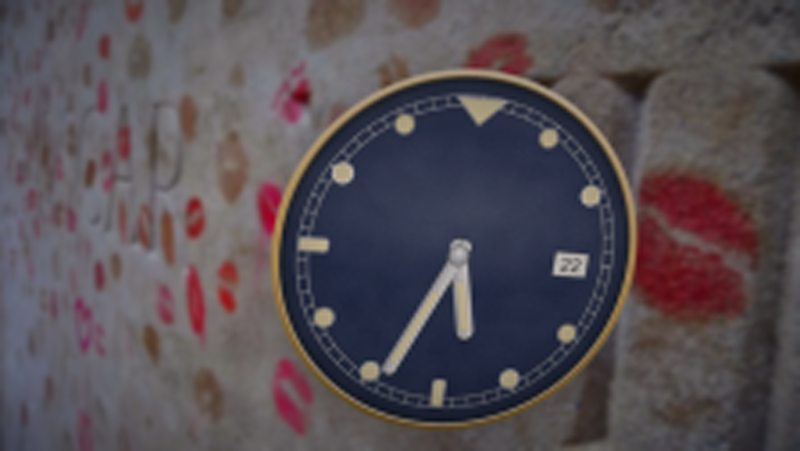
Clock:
5 h 34 min
